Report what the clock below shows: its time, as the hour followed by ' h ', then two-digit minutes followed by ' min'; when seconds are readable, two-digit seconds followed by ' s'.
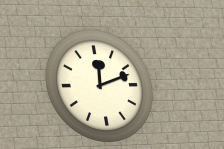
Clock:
12 h 12 min
